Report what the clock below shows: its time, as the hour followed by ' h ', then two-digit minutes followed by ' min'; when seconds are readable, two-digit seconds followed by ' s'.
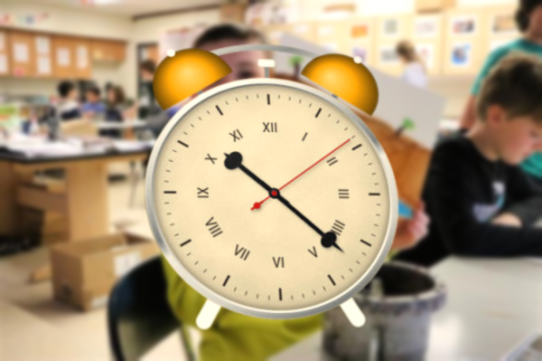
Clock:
10 h 22 min 09 s
